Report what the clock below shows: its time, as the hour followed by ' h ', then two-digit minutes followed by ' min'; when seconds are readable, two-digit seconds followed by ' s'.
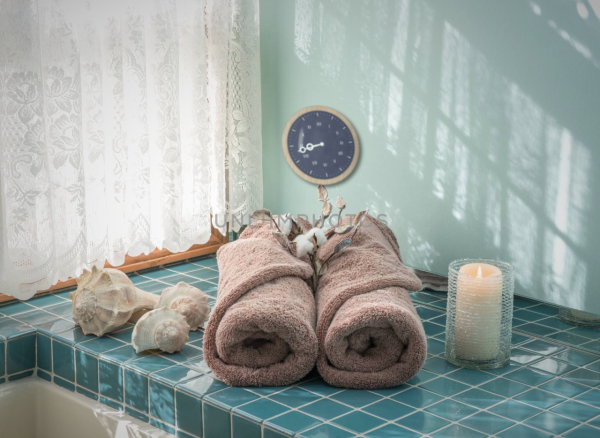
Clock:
8 h 43 min
